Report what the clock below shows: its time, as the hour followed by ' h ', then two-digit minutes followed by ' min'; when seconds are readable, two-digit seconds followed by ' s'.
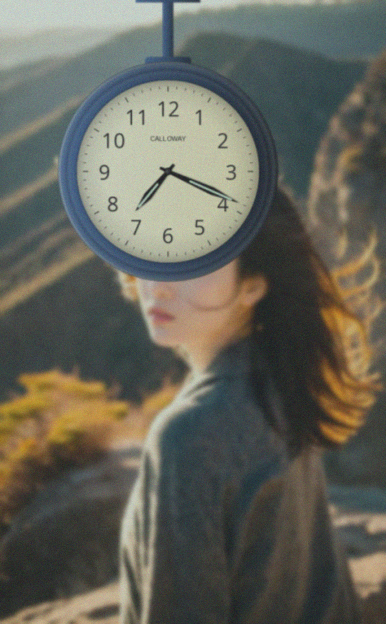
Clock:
7 h 19 min
